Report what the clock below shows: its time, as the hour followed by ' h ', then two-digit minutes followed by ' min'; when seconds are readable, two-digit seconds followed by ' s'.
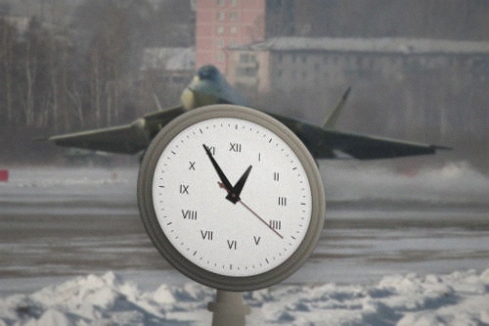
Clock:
12 h 54 min 21 s
